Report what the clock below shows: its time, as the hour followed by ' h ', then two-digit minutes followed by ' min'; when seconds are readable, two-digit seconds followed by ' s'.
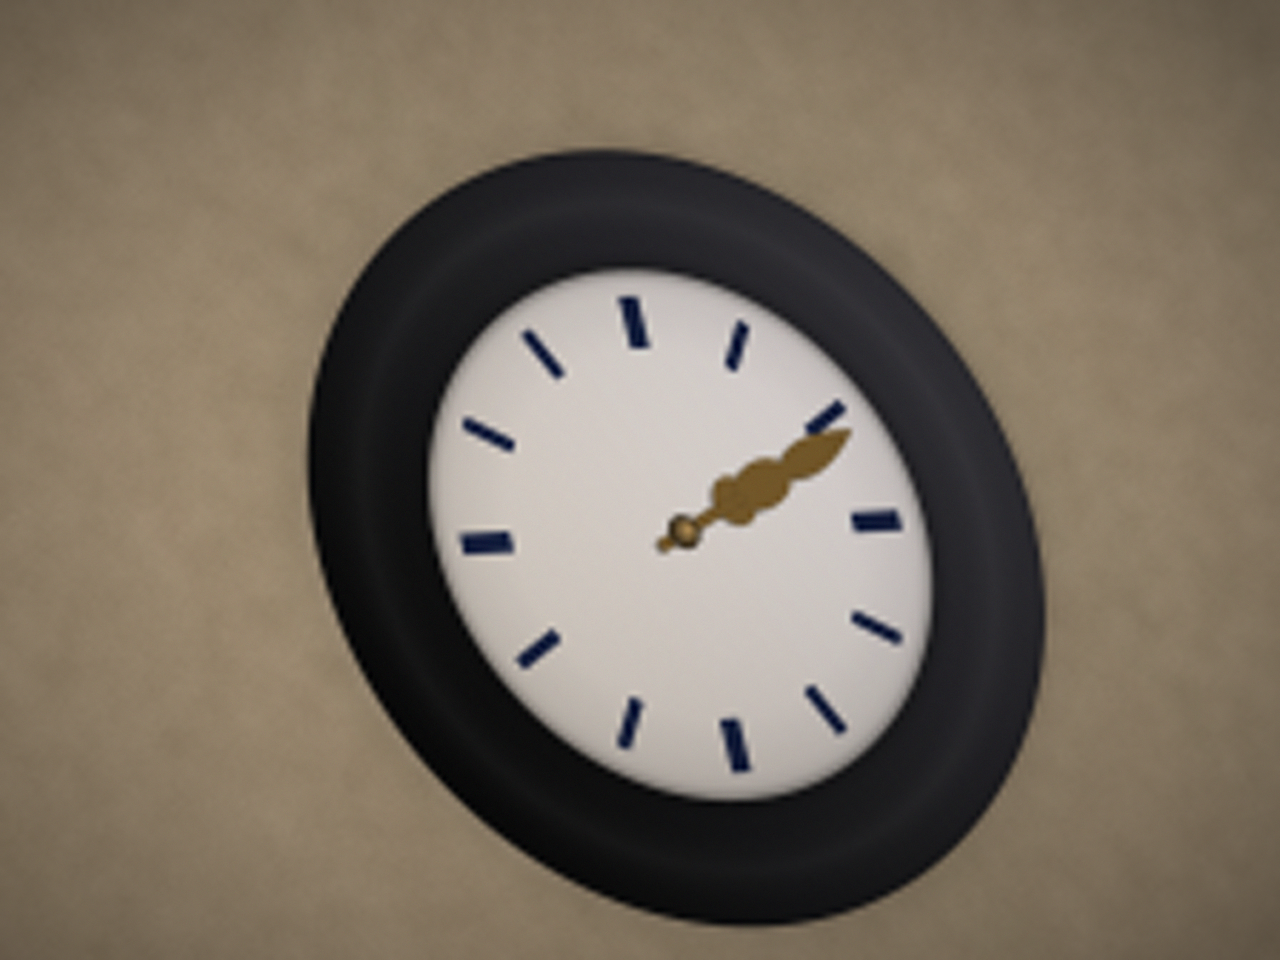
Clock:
2 h 11 min
